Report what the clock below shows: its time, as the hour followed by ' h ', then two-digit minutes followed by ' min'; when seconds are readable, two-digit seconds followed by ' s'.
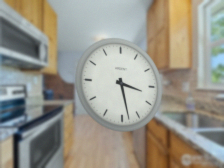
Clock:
3 h 28 min
